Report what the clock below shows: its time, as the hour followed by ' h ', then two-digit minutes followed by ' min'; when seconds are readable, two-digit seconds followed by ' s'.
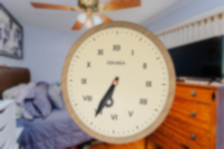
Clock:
6 h 35 min
